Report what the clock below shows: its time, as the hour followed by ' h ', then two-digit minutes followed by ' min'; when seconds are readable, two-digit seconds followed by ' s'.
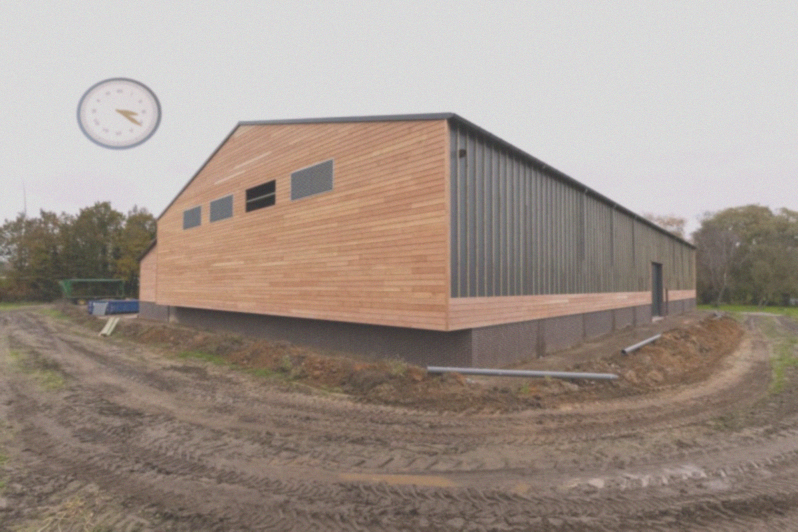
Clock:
3 h 21 min
